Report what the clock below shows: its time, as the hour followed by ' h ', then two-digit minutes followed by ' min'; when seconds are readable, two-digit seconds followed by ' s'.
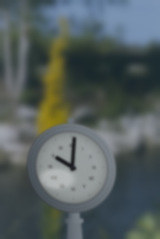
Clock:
10 h 01 min
